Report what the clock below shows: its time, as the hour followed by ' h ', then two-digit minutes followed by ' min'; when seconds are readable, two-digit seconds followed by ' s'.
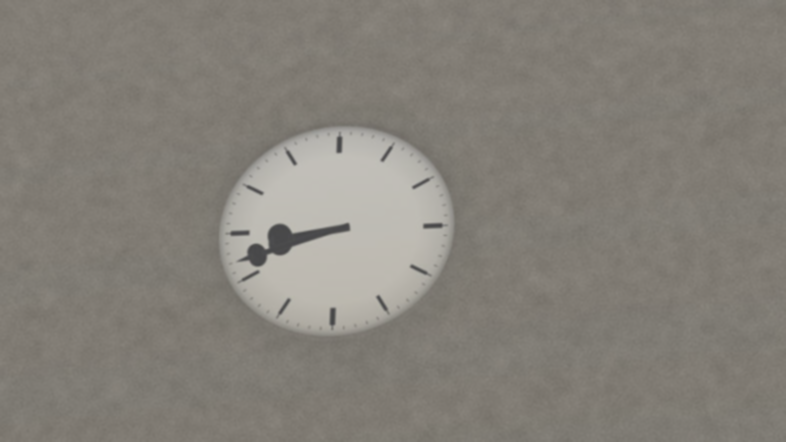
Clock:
8 h 42 min
